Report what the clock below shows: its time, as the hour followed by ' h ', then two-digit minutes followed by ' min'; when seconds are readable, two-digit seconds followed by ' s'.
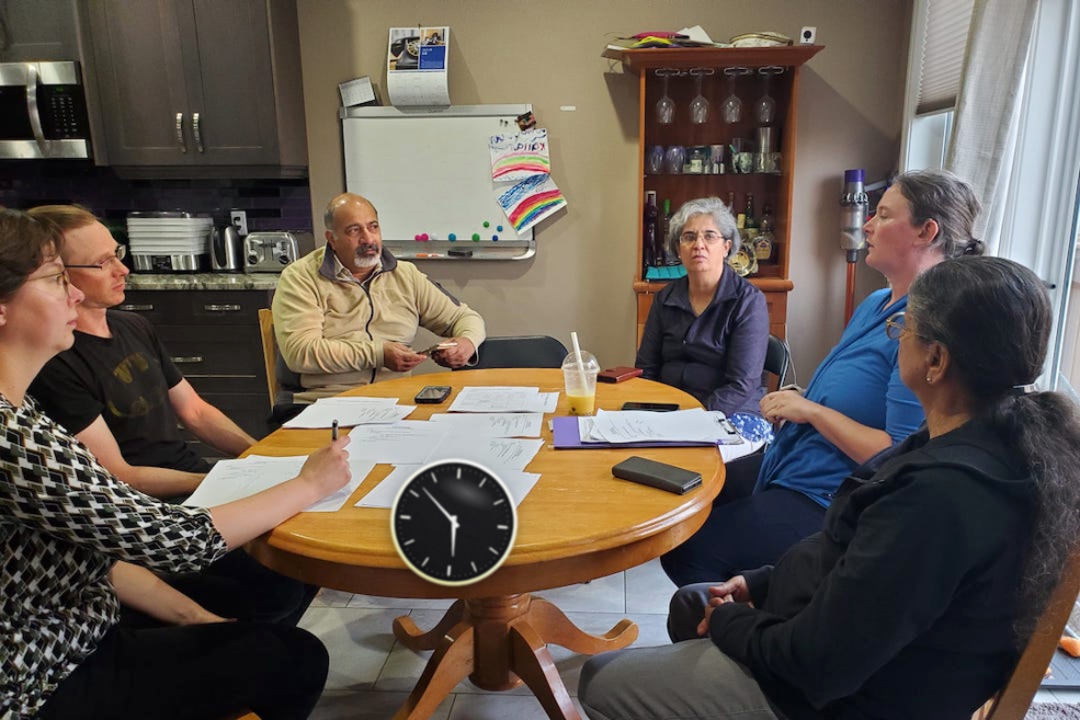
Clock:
5 h 52 min
